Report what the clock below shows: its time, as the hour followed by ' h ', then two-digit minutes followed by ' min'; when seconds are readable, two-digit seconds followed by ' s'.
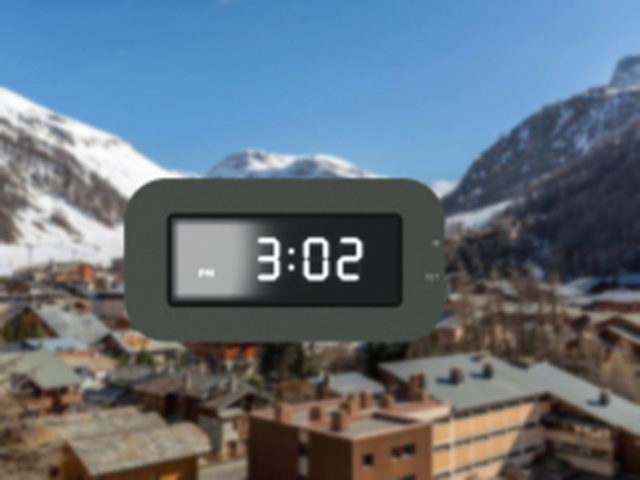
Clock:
3 h 02 min
